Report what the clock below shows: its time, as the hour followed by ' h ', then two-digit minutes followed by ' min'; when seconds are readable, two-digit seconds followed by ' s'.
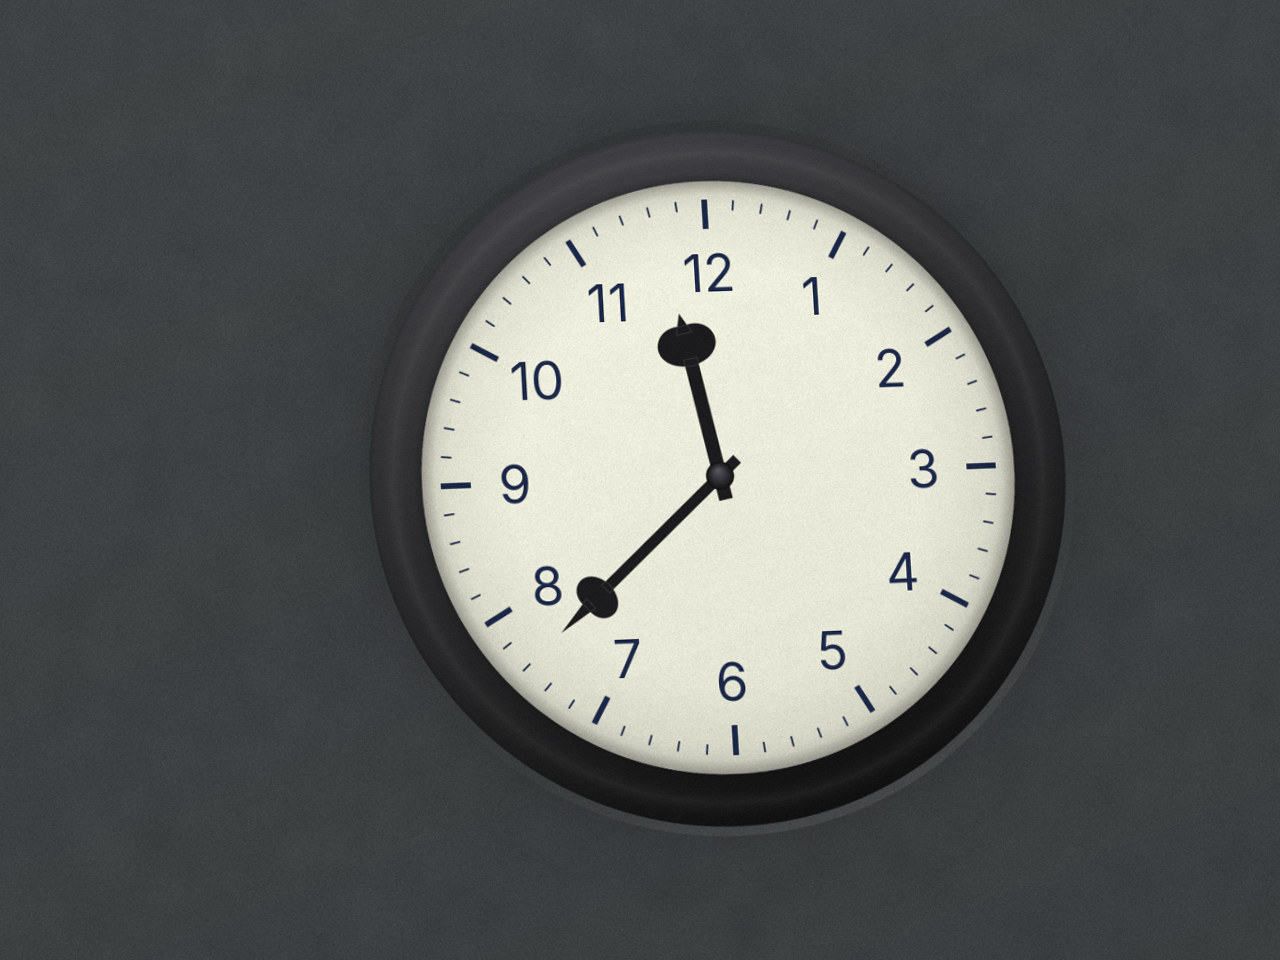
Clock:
11 h 38 min
